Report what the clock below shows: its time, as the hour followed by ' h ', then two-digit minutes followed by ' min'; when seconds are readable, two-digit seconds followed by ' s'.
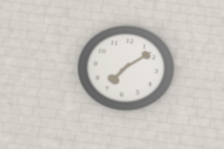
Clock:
7 h 08 min
